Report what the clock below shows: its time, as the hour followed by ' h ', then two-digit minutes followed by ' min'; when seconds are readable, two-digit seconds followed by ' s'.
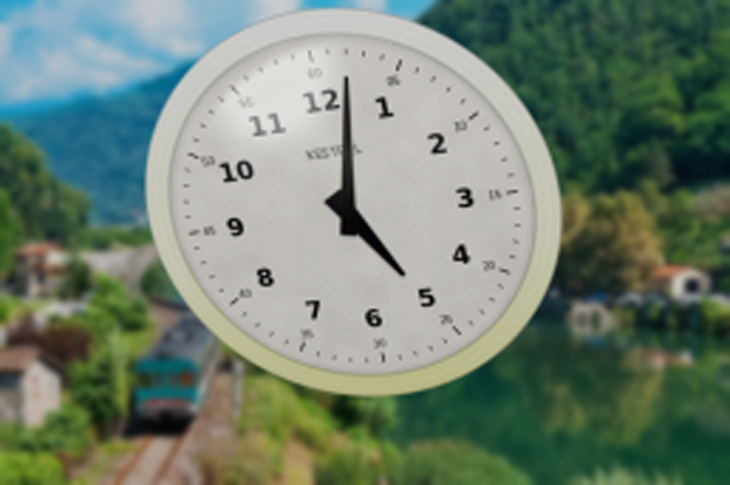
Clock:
5 h 02 min
